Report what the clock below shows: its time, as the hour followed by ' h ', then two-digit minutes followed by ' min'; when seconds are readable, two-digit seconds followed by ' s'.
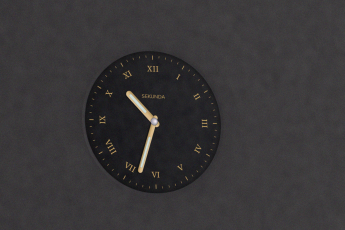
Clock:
10 h 33 min
